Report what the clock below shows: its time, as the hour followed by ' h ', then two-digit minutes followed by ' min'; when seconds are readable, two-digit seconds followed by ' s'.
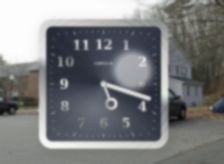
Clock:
5 h 18 min
